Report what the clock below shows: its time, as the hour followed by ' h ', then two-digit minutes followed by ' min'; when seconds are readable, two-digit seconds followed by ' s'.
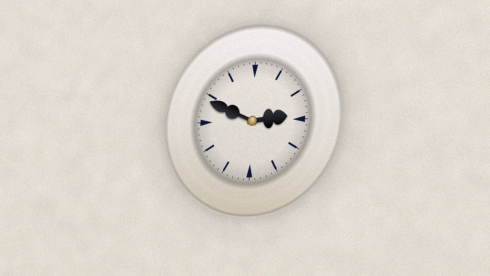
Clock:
2 h 49 min
